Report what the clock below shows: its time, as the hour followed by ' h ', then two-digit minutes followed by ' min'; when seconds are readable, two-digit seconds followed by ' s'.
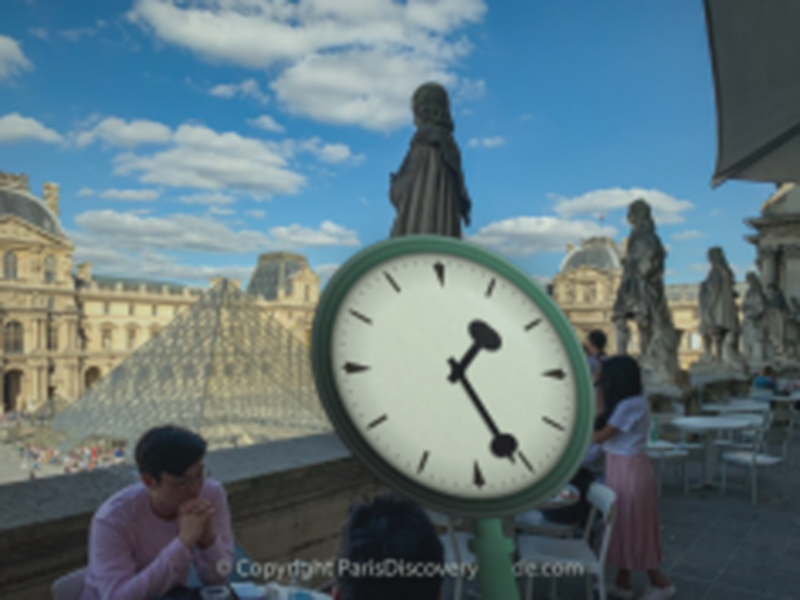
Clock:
1 h 26 min
